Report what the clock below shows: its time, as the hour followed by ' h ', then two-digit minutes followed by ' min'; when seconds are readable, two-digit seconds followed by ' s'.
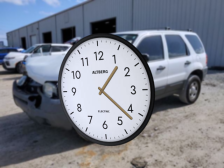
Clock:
1 h 22 min
